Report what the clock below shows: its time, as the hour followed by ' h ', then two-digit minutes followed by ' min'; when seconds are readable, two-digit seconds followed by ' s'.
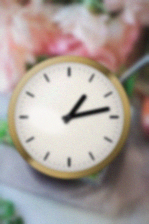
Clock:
1 h 13 min
